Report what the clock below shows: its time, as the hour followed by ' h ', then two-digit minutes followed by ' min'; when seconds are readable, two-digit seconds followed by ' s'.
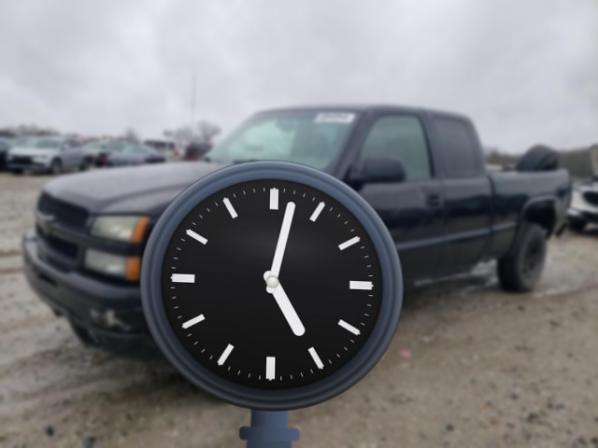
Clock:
5 h 02 min
